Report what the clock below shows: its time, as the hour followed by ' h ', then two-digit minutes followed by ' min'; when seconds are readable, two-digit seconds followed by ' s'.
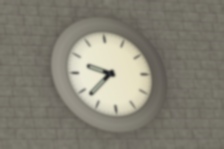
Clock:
9 h 38 min
